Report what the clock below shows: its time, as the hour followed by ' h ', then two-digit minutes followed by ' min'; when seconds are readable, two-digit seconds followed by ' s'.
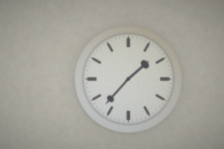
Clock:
1 h 37 min
